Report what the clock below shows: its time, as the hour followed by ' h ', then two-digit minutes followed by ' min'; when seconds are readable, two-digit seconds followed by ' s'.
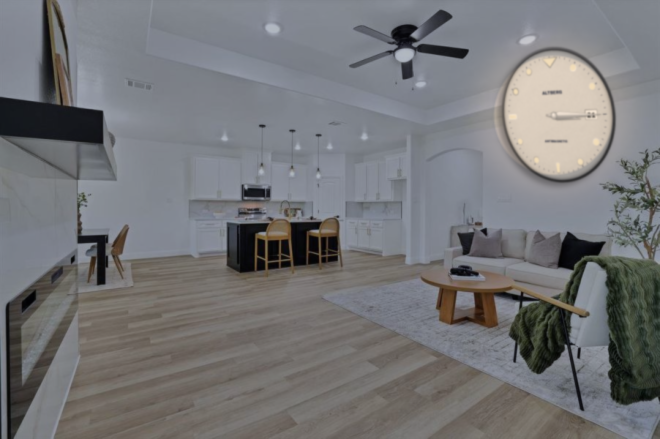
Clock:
3 h 15 min
